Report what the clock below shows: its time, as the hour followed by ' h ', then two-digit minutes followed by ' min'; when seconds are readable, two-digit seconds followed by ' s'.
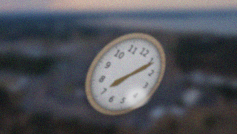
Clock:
7 h 06 min
